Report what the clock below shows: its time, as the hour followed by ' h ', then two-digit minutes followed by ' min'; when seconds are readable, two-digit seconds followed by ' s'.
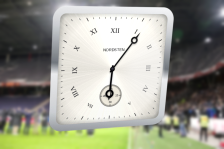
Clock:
6 h 06 min
